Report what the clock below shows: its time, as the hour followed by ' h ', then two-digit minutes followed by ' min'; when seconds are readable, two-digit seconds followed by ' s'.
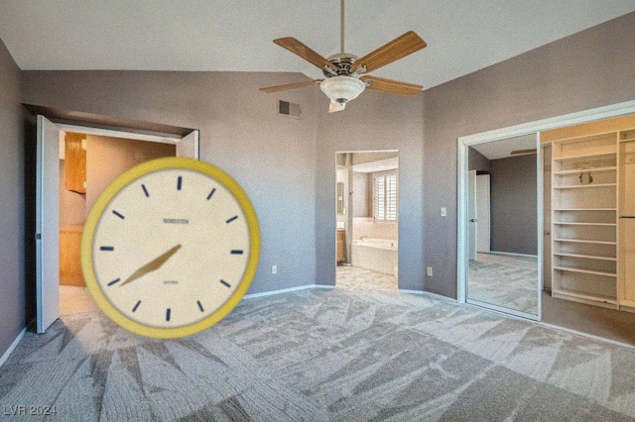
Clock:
7 h 39 min
